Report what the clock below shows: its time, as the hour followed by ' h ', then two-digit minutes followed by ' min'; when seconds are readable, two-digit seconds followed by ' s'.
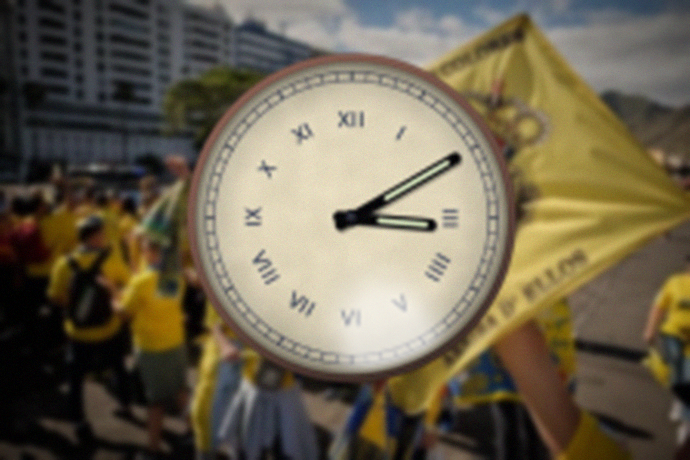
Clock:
3 h 10 min
